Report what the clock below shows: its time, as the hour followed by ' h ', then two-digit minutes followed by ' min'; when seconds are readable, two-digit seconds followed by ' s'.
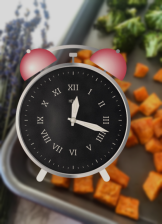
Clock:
12 h 18 min
